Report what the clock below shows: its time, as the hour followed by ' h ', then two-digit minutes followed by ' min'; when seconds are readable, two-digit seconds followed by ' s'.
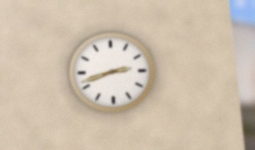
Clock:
2 h 42 min
